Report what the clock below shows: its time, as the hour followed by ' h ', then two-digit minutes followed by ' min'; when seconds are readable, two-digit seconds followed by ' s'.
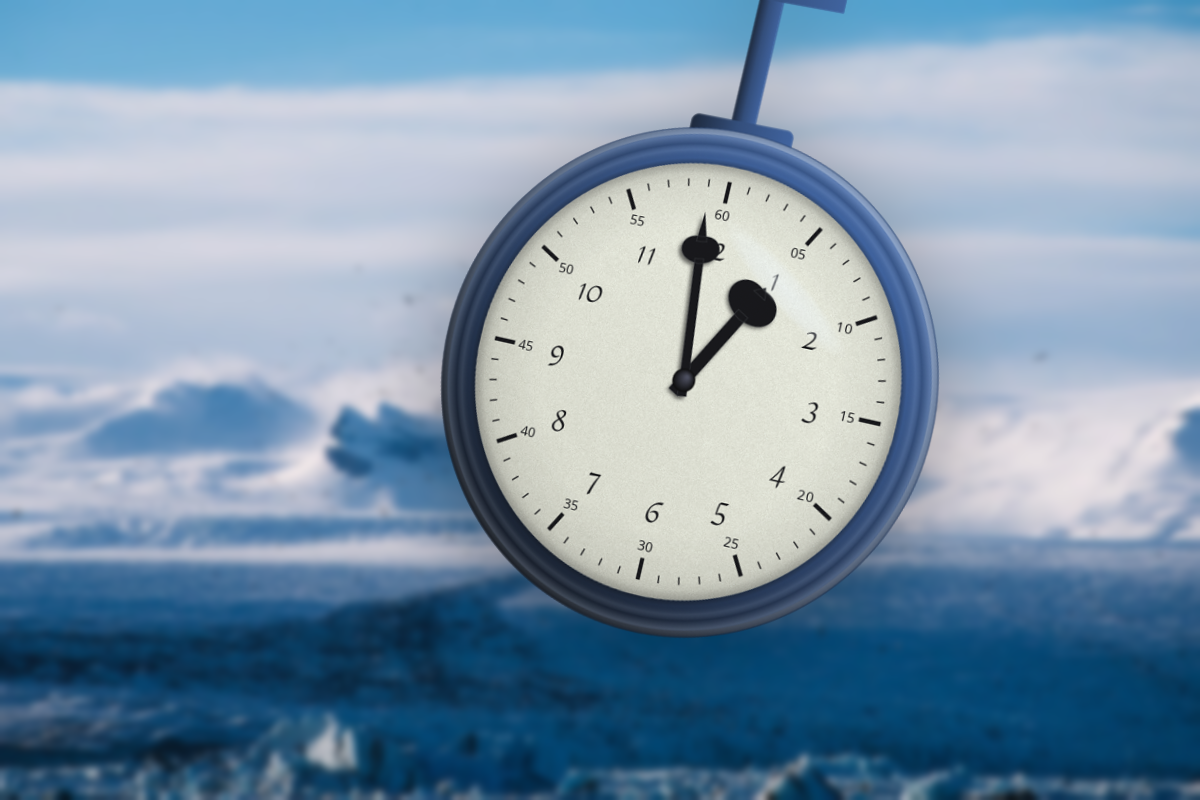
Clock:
12 h 59 min
